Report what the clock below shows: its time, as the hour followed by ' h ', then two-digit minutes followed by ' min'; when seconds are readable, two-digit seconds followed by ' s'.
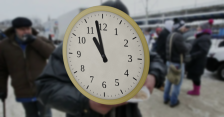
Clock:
10 h 58 min
